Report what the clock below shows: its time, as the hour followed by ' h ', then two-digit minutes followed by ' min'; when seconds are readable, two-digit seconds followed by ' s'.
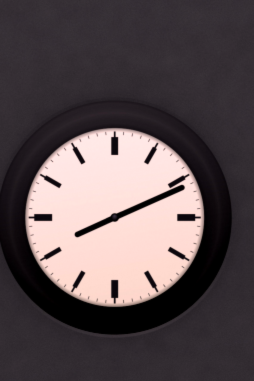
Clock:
8 h 11 min
